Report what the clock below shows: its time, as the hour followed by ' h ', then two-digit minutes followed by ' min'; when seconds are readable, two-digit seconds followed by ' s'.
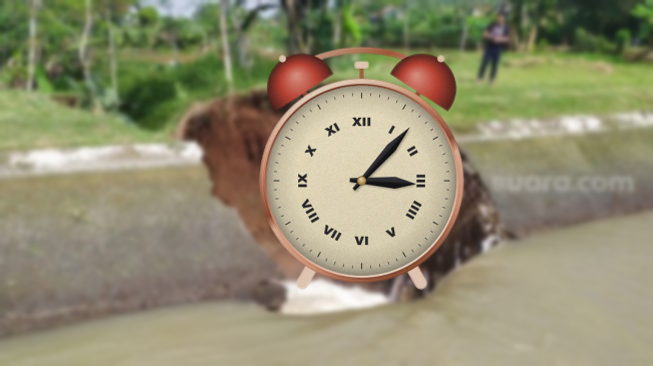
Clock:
3 h 07 min
